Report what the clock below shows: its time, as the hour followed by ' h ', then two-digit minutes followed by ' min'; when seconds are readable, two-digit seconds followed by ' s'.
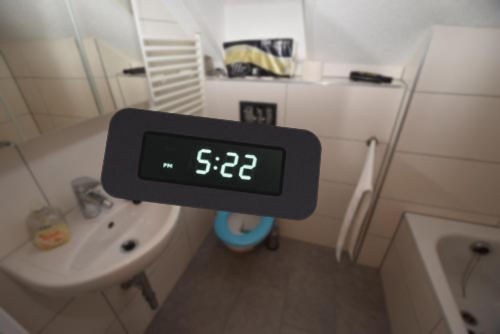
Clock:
5 h 22 min
